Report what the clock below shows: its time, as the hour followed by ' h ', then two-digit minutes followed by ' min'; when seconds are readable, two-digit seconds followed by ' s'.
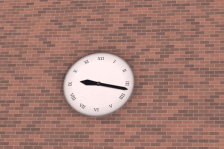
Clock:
9 h 17 min
